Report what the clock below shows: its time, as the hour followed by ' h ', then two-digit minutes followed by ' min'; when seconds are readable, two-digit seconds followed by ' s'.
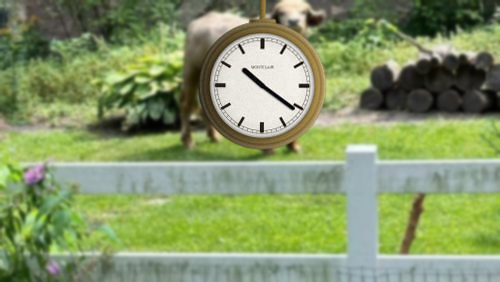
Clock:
10 h 21 min
